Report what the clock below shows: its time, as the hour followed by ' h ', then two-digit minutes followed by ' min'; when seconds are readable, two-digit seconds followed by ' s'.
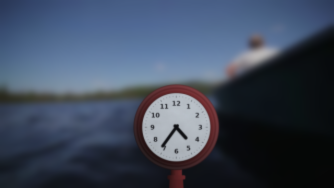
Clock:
4 h 36 min
